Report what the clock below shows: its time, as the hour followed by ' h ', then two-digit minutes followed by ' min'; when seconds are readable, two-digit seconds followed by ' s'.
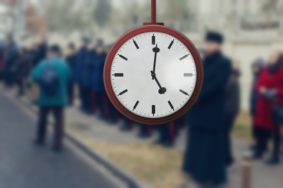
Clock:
5 h 01 min
